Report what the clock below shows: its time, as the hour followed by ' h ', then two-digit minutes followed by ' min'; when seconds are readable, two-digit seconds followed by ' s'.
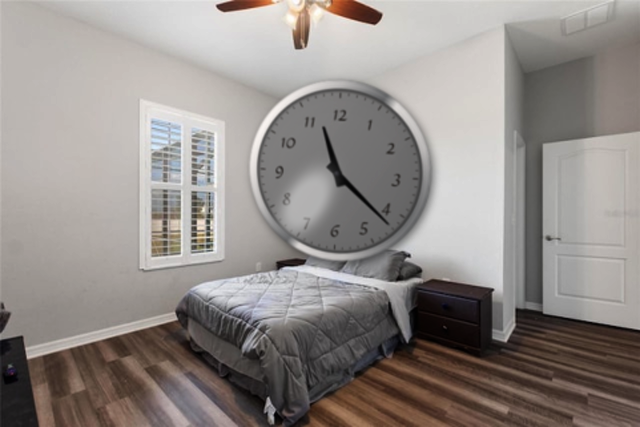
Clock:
11 h 22 min
